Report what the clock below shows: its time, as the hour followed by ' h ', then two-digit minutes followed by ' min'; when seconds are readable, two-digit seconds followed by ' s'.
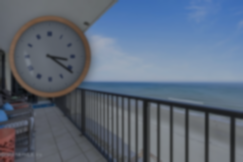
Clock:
3 h 21 min
